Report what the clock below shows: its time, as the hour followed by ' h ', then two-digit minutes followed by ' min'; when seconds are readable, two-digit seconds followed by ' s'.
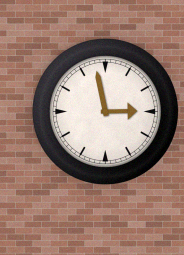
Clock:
2 h 58 min
